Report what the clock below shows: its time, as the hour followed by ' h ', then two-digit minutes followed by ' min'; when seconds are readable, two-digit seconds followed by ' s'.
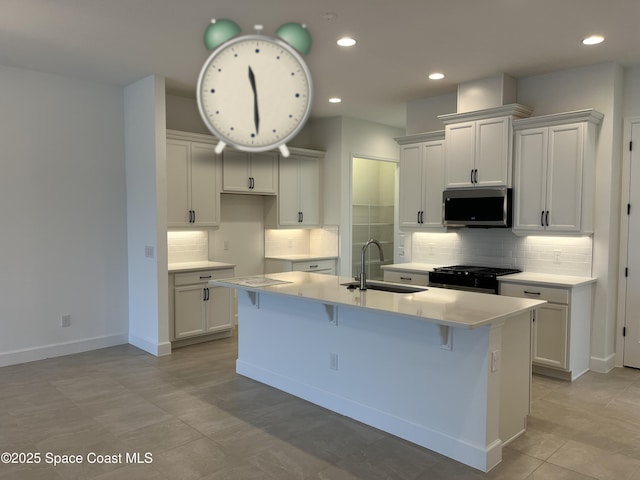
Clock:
11 h 29 min
